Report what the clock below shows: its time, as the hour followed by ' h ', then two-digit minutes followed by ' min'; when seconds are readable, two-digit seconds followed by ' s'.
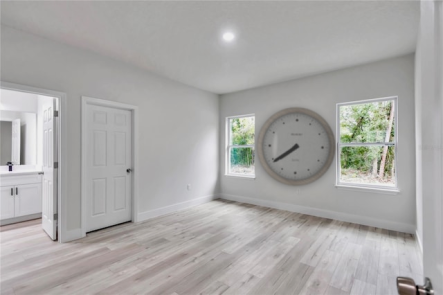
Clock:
7 h 39 min
